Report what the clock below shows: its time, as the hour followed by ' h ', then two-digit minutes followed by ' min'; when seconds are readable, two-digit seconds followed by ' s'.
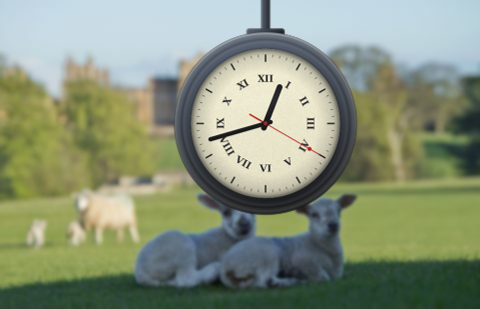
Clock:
12 h 42 min 20 s
